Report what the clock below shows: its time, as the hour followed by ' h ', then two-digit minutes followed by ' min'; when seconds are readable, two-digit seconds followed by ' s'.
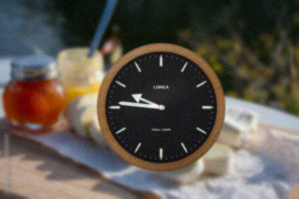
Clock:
9 h 46 min
